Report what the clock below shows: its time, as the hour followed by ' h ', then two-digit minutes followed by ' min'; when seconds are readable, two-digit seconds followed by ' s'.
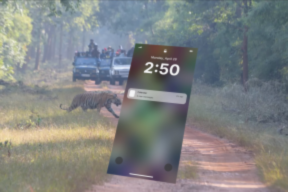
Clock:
2 h 50 min
